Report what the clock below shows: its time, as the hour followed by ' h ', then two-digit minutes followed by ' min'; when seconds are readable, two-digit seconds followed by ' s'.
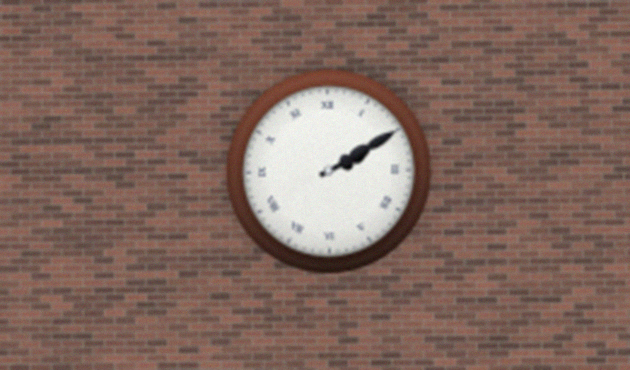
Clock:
2 h 10 min
